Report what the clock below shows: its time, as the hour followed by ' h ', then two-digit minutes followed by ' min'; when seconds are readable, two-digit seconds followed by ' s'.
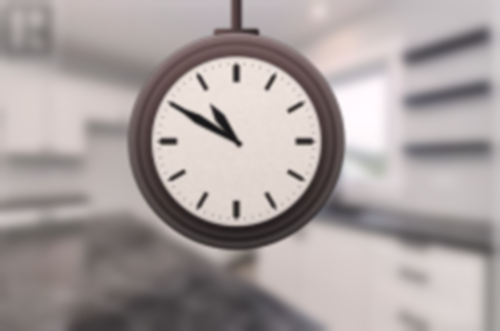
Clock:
10 h 50 min
